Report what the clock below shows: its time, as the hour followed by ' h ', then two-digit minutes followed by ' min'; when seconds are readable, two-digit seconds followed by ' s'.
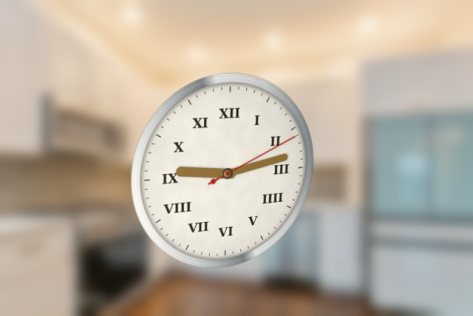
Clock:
9 h 13 min 11 s
